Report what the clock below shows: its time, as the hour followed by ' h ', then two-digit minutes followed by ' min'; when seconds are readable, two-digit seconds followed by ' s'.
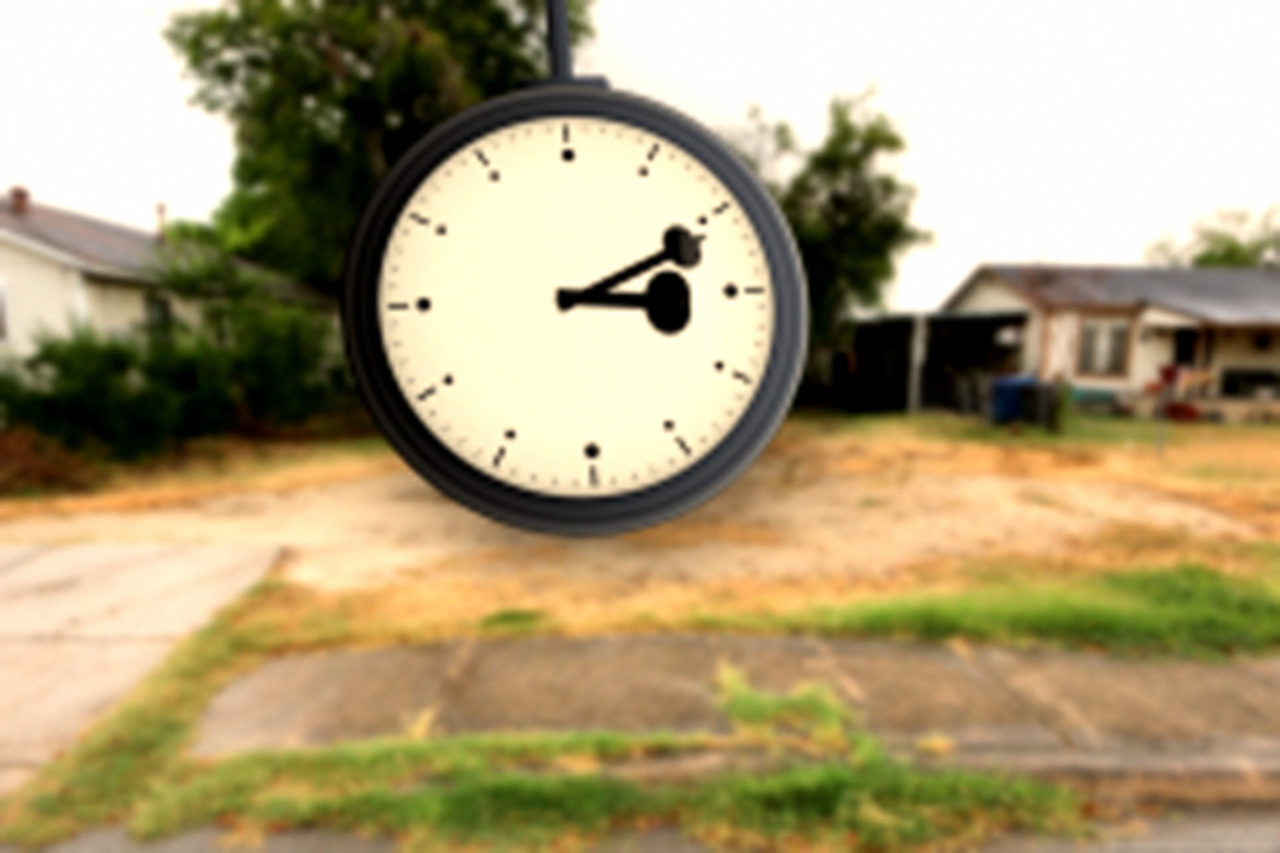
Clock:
3 h 11 min
